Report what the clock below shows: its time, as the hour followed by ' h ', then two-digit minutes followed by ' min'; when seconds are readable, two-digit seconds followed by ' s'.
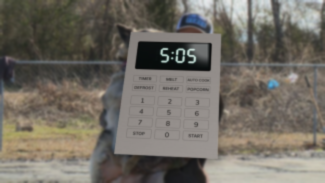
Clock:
5 h 05 min
